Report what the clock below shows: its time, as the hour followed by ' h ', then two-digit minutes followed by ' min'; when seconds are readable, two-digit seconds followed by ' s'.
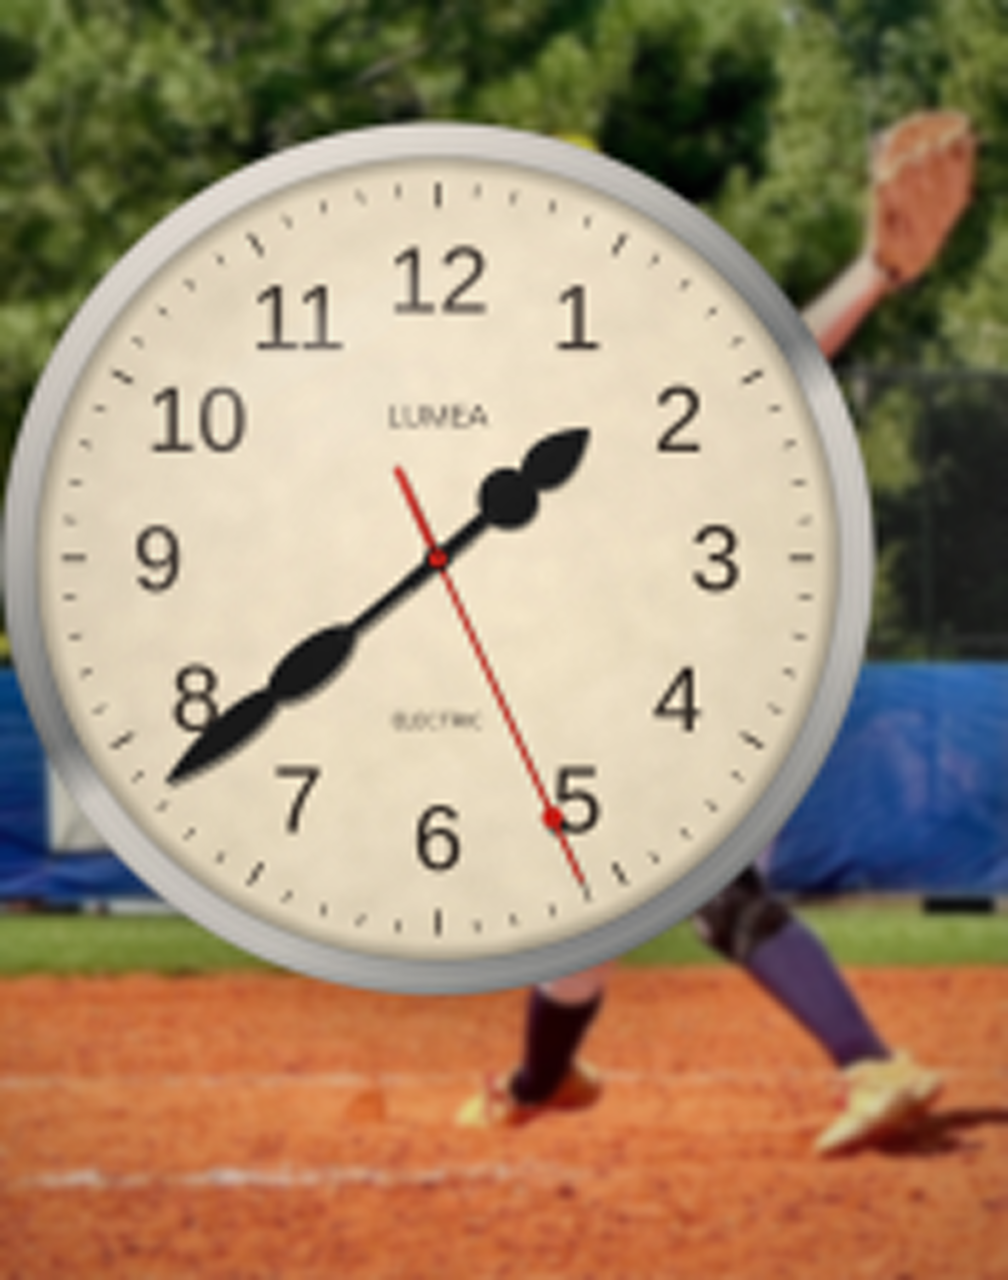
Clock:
1 h 38 min 26 s
